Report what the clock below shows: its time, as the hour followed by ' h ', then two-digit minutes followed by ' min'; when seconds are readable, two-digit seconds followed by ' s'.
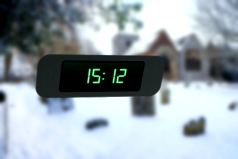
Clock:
15 h 12 min
